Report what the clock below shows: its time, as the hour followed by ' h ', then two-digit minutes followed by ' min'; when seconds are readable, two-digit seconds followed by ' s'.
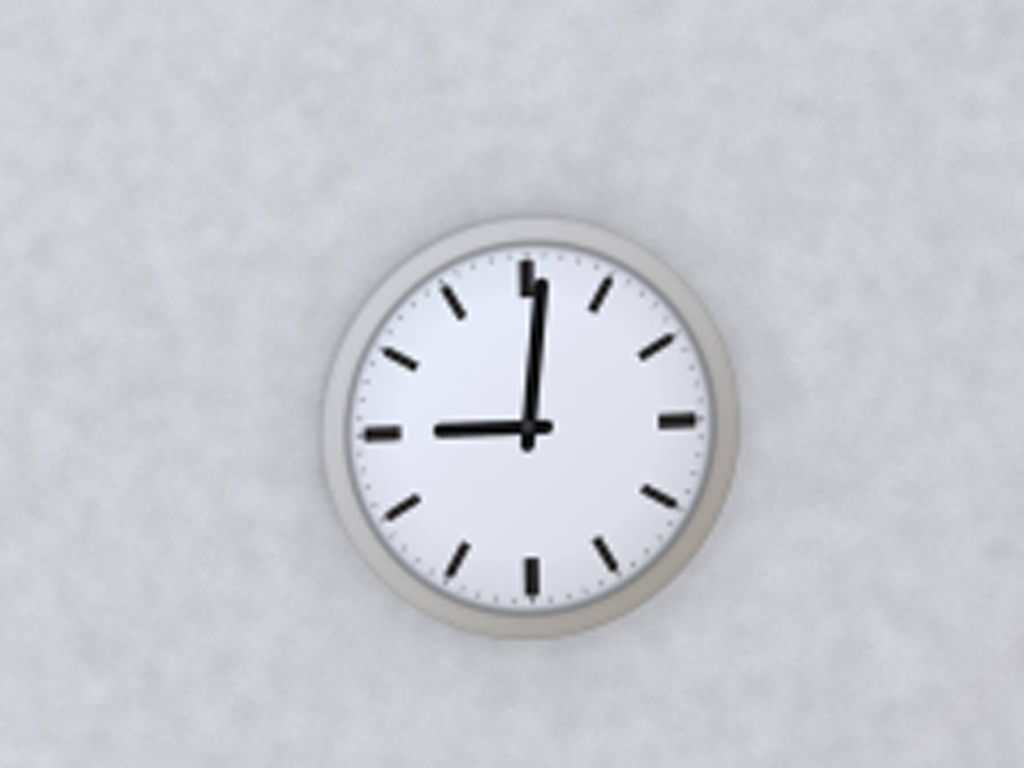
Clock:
9 h 01 min
